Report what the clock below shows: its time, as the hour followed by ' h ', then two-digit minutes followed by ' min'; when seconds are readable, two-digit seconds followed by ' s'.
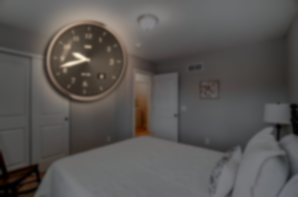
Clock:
9 h 42 min
